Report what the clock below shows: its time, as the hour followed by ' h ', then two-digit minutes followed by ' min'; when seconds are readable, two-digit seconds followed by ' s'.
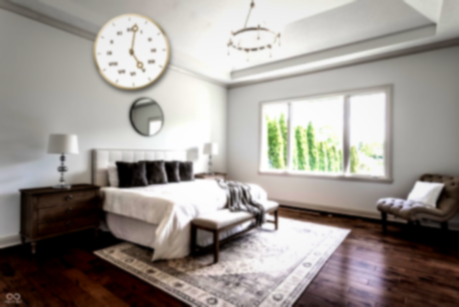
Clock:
5 h 02 min
